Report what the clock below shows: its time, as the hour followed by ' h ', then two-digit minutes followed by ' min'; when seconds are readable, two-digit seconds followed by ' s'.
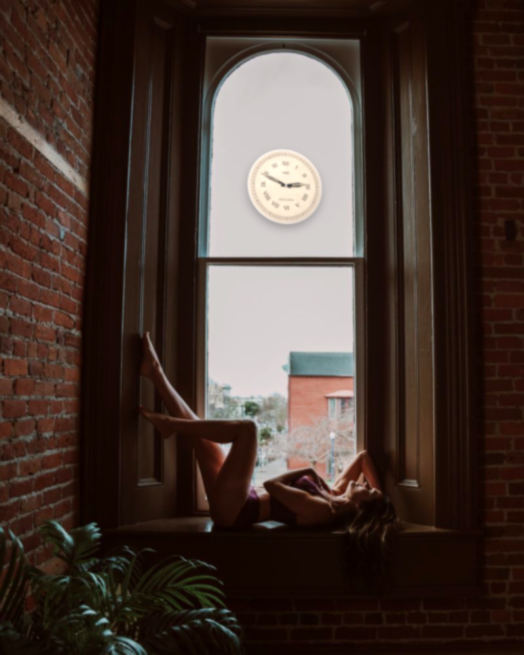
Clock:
2 h 49 min
